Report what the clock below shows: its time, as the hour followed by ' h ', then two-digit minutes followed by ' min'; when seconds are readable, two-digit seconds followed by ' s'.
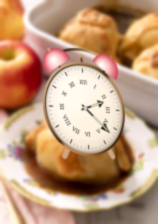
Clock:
2 h 22 min
